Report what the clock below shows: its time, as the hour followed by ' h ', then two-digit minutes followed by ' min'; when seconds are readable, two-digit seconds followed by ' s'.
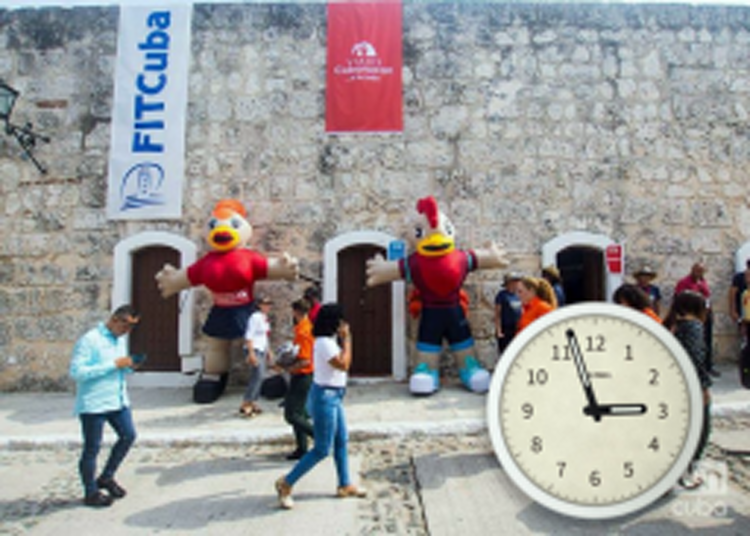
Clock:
2 h 57 min
